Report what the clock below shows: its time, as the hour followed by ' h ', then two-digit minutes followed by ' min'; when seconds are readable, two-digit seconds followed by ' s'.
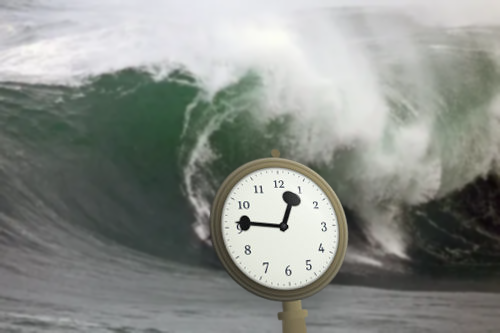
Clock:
12 h 46 min
